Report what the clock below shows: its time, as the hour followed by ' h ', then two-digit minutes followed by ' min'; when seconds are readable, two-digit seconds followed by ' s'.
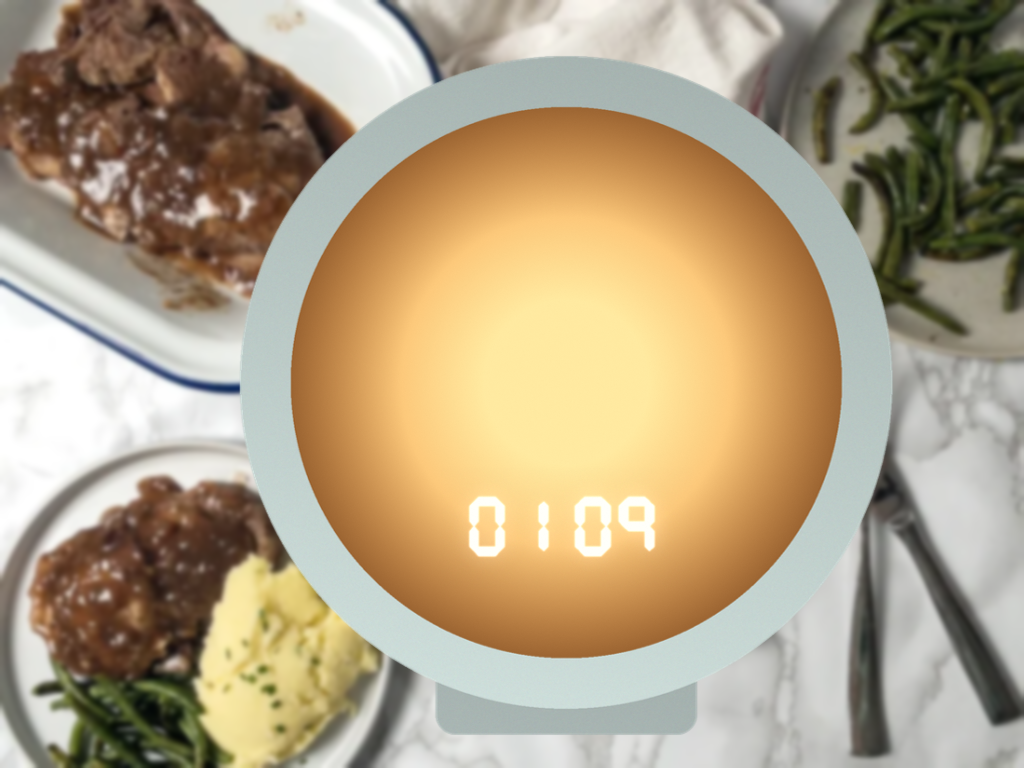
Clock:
1 h 09 min
